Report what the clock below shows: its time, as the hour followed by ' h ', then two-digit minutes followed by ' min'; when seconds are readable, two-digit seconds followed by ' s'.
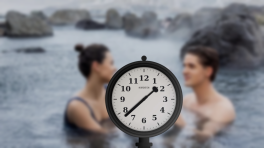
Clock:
1 h 38 min
